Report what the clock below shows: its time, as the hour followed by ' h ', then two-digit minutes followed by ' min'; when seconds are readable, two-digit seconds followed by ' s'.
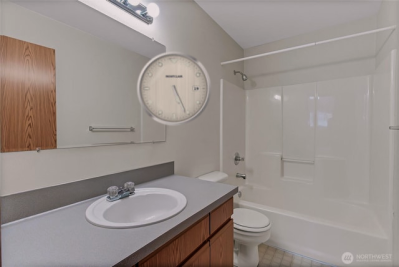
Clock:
5 h 26 min
